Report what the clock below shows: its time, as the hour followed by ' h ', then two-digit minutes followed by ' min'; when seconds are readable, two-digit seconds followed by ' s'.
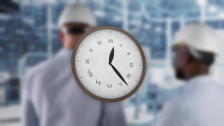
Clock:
12 h 23 min
